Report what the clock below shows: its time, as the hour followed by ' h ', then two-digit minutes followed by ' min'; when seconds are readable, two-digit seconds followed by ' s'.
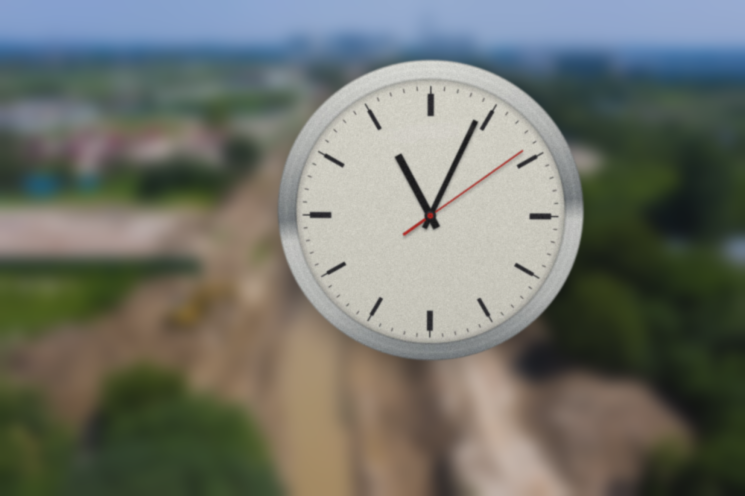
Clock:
11 h 04 min 09 s
